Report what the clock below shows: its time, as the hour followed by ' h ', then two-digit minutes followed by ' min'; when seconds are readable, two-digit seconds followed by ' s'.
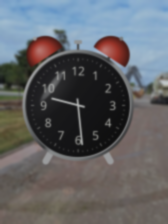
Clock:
9 h 29 min
